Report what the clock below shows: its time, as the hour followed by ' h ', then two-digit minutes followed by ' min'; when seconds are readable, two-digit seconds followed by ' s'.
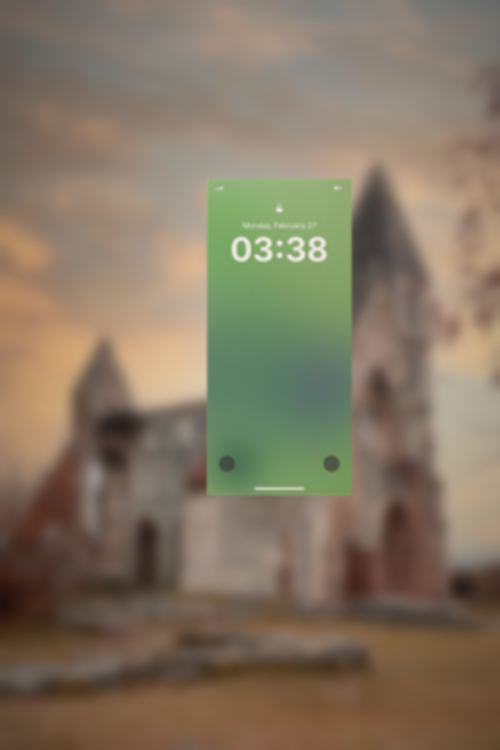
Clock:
3 h 38 min
